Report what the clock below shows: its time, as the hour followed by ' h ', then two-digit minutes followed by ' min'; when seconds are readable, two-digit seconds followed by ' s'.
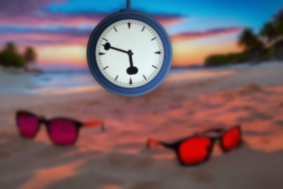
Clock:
5 h 48 min
